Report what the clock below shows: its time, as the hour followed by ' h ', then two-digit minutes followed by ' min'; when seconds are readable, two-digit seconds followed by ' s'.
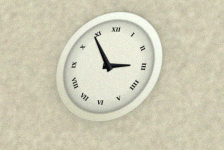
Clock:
2 h 54 min
